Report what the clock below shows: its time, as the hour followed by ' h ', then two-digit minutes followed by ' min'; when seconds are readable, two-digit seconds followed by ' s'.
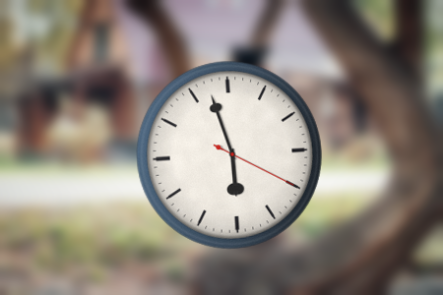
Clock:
5 h 57 min 20 s
